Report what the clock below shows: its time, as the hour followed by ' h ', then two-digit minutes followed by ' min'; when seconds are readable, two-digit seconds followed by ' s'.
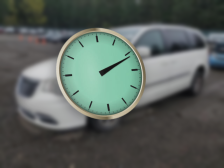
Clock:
2 h 11 min
